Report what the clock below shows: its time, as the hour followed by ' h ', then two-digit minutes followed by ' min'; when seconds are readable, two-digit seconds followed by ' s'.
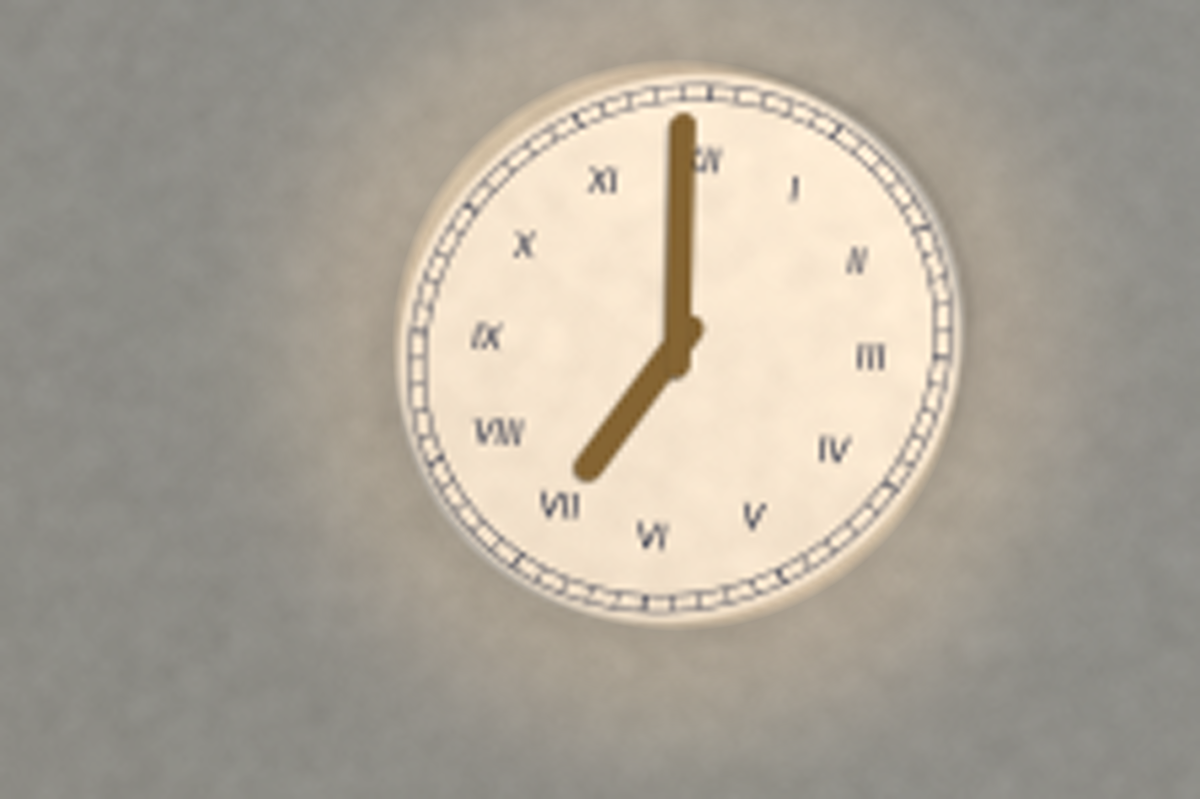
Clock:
6 h 59 min
